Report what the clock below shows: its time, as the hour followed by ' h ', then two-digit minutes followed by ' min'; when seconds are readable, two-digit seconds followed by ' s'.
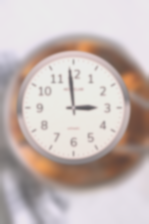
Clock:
2 h 59 min
